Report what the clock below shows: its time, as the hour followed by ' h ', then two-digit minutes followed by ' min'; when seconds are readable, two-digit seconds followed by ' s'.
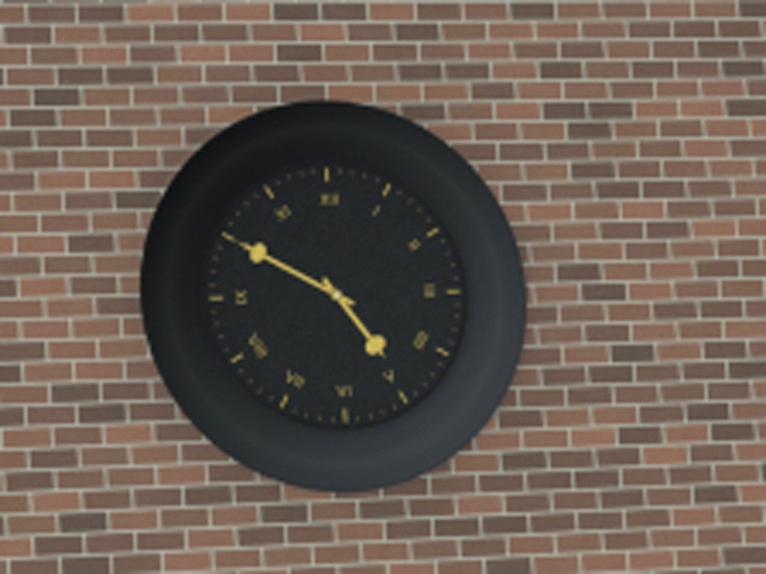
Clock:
4 h 50 min
